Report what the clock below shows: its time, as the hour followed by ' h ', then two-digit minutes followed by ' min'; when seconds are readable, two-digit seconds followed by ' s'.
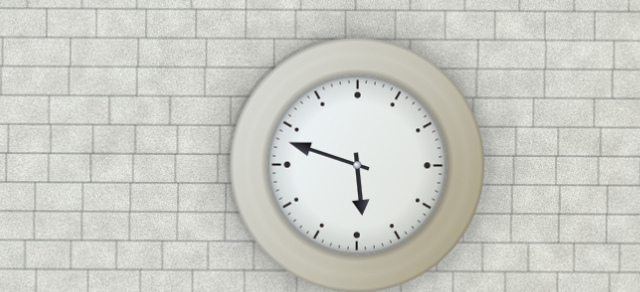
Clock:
5 h 48 min
